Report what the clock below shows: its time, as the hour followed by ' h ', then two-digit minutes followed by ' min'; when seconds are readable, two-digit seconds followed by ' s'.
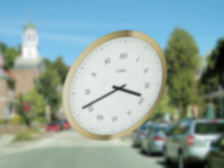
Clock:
3 h 41 min
